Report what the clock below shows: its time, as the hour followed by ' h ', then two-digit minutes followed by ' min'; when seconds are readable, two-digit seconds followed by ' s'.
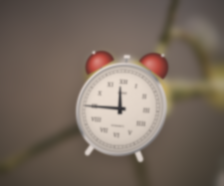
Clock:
11 h 45 min
